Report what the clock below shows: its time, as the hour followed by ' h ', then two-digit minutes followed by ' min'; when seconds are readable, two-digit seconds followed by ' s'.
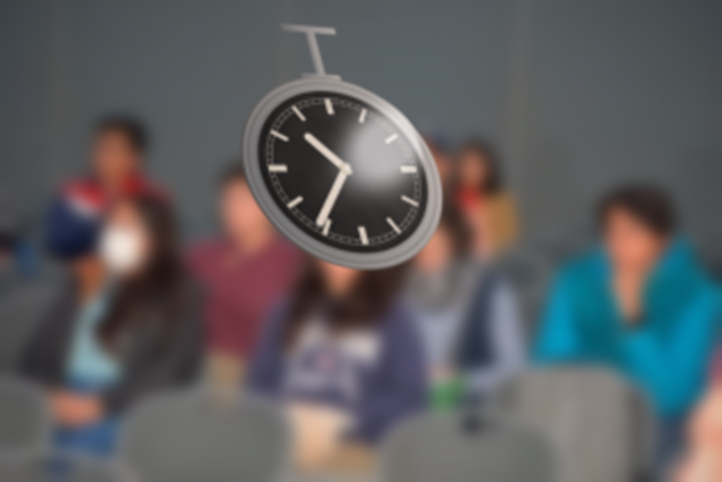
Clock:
10 h 36 min
